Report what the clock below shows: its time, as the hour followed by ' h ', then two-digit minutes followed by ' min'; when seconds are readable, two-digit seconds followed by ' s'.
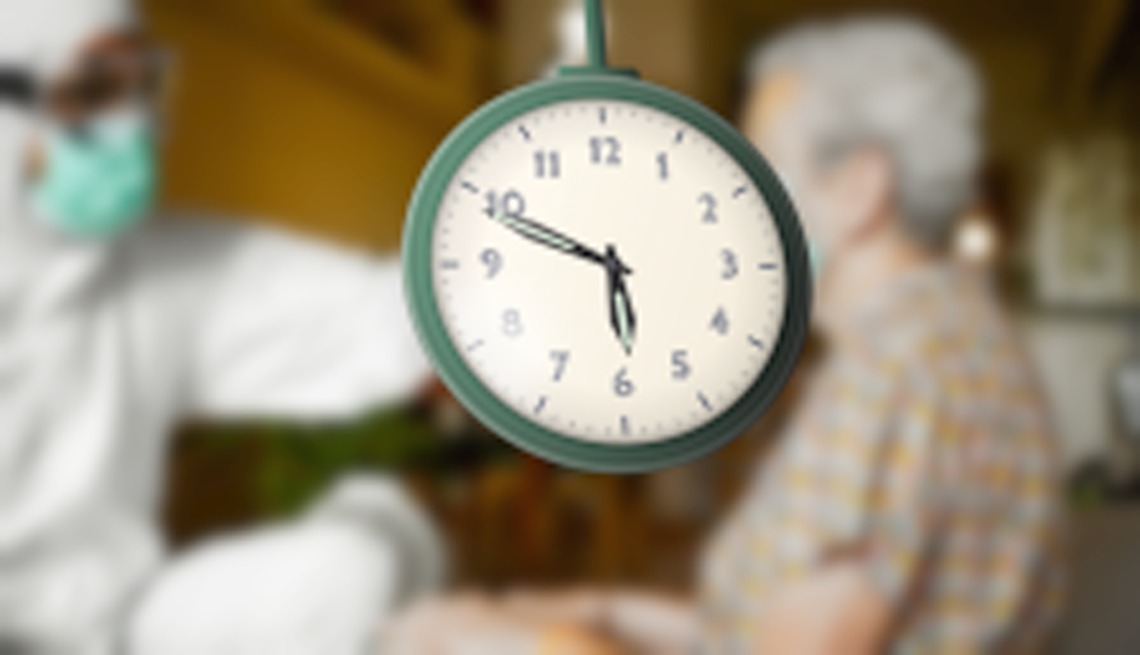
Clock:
5 h 49 min
